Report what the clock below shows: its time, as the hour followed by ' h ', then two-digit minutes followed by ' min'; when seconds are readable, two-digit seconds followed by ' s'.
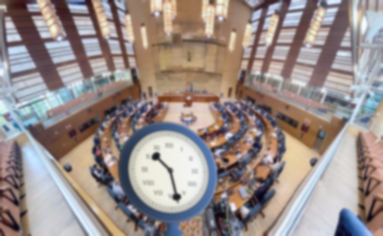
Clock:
10 h 28 min
